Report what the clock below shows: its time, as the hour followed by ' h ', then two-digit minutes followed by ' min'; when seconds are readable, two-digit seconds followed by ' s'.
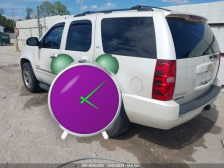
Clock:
4 h 08 min
